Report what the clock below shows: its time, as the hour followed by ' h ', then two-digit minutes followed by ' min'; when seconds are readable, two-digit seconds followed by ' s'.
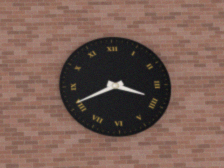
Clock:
3 h 41 min
